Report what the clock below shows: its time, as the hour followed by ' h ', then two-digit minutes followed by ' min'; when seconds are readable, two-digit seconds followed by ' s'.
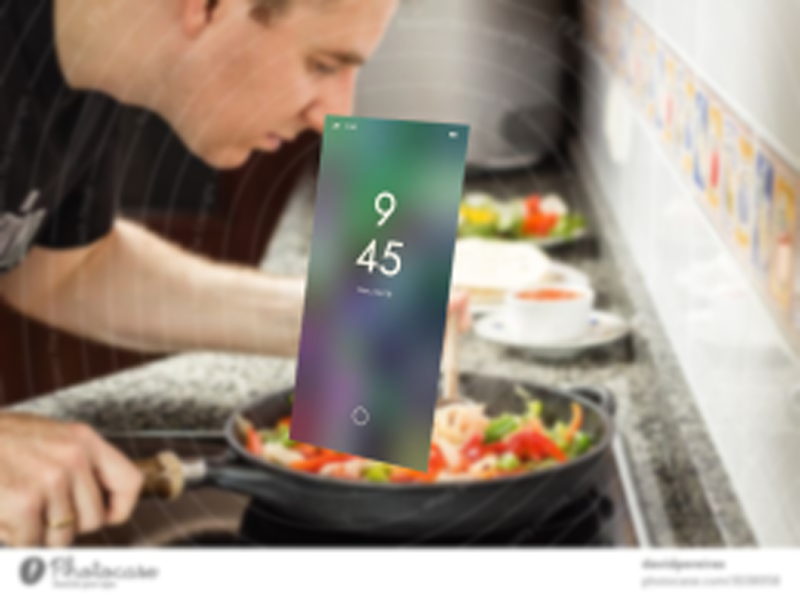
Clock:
9 h 45 min
